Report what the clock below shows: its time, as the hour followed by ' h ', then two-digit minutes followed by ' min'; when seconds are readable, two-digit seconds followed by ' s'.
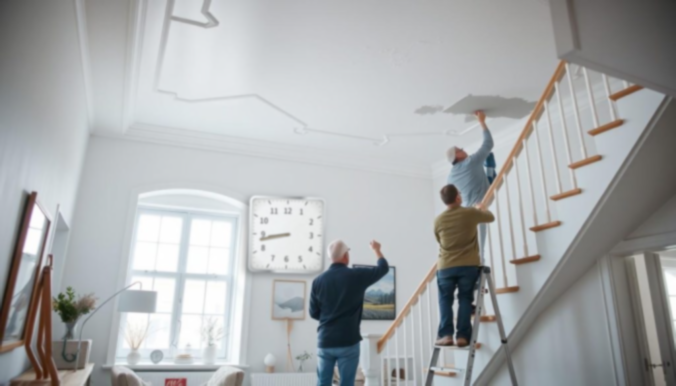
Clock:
8 h 43 min
